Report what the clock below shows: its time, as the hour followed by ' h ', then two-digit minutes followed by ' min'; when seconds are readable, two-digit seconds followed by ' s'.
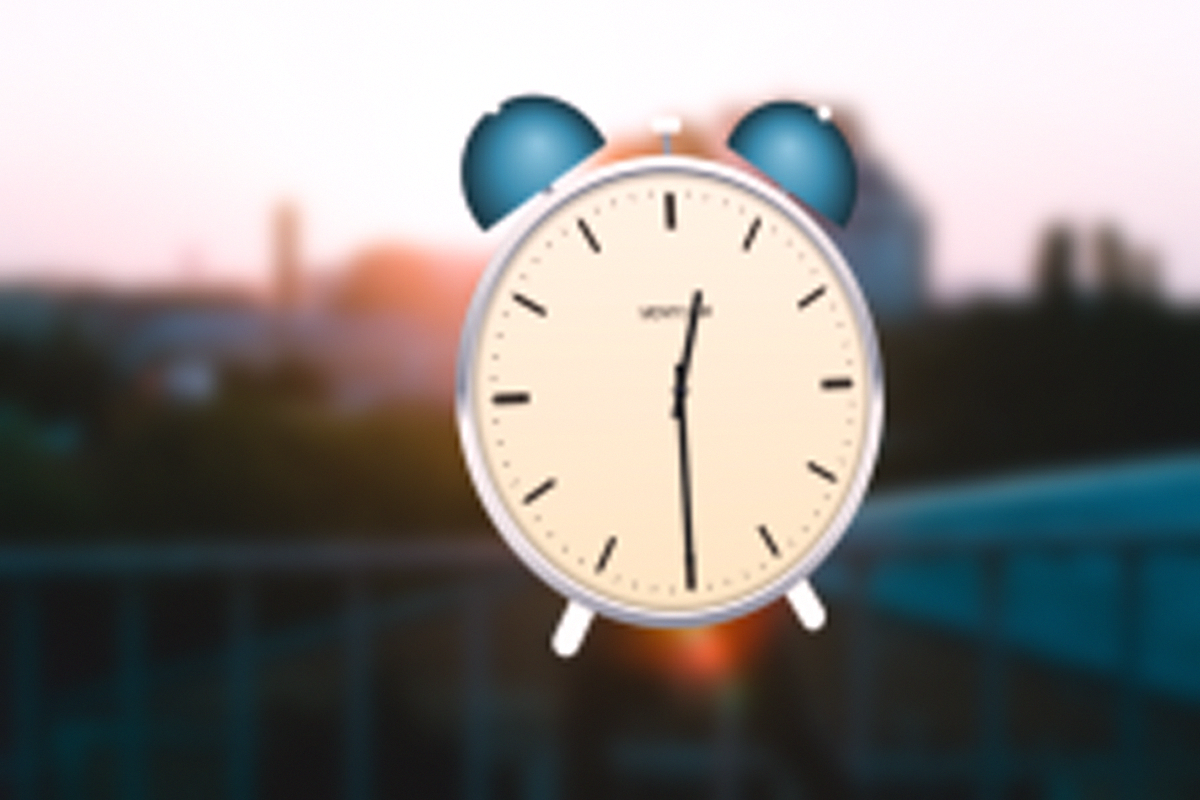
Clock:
12 h 30 min
